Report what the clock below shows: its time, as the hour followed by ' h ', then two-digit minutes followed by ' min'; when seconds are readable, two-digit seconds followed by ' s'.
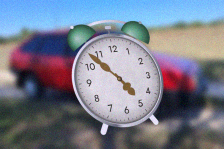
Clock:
4 h 53 min
